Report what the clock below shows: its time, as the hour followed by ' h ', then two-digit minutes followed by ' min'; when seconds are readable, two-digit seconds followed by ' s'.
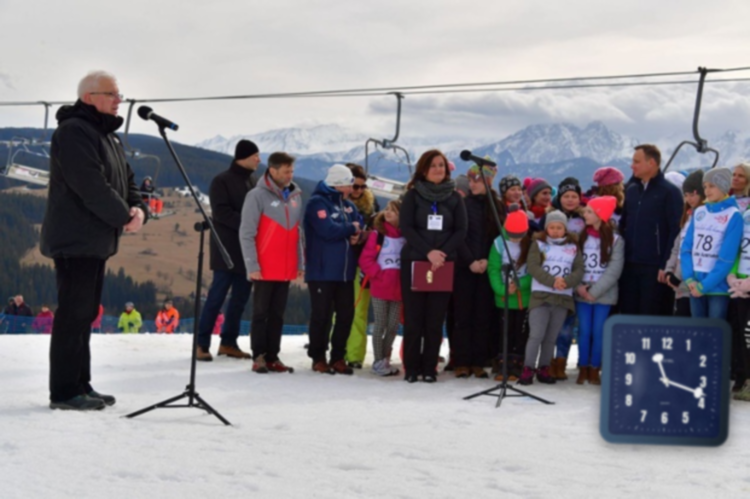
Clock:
11 h 18 min
